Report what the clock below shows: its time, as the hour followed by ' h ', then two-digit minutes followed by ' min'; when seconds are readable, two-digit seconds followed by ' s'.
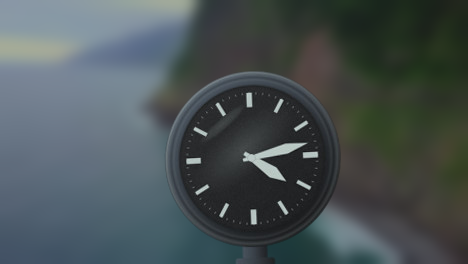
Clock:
4 h 13 min
